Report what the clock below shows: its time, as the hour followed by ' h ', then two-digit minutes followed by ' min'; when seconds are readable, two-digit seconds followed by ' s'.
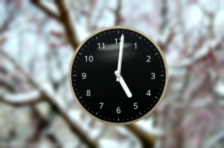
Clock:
5 h 01 min
